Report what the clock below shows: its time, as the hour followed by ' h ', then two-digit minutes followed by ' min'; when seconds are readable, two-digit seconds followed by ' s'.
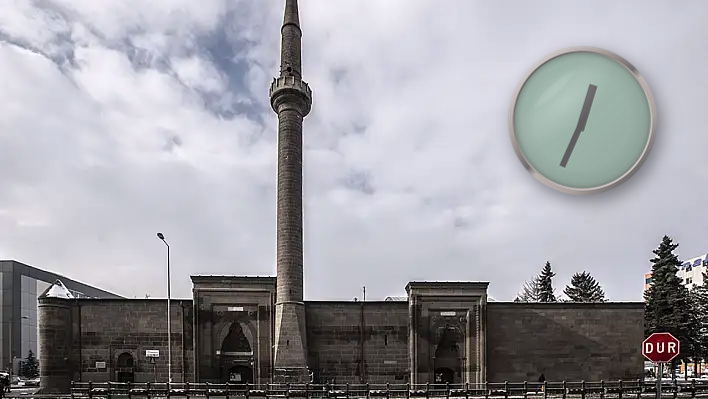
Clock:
12 h 34 min
